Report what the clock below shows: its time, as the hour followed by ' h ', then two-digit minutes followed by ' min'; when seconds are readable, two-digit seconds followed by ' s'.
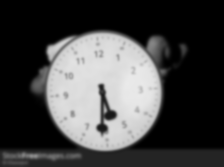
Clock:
5 h 31 min
